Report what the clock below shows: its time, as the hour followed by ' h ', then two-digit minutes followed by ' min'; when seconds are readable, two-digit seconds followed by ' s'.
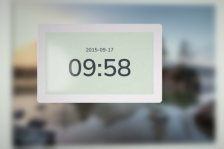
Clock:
9 h 58 min
